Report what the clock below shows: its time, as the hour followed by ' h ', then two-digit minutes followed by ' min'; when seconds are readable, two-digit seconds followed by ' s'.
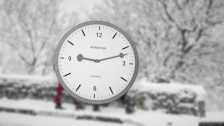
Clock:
9 h 12 min
